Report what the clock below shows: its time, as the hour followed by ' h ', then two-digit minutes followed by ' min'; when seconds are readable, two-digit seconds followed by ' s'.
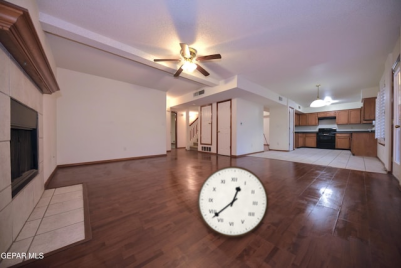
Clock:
12 h 38 min
